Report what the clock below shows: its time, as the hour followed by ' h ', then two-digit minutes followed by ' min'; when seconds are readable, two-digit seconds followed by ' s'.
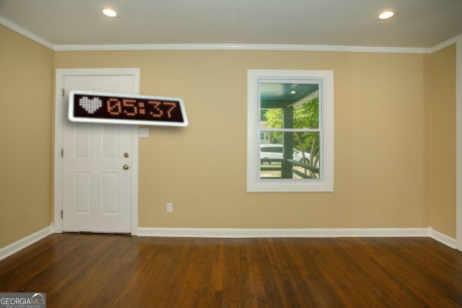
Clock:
5 h 37 min
